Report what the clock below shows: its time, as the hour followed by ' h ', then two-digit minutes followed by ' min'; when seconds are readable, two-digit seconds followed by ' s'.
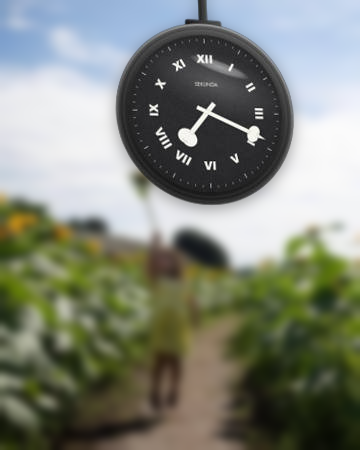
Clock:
7 h 19 min
